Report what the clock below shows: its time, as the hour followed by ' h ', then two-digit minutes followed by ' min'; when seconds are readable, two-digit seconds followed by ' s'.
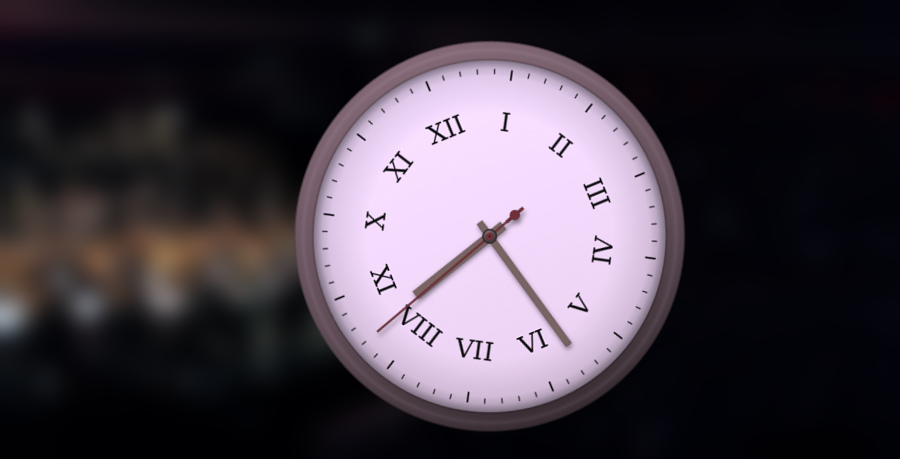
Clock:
8 h 27 min 42 s
